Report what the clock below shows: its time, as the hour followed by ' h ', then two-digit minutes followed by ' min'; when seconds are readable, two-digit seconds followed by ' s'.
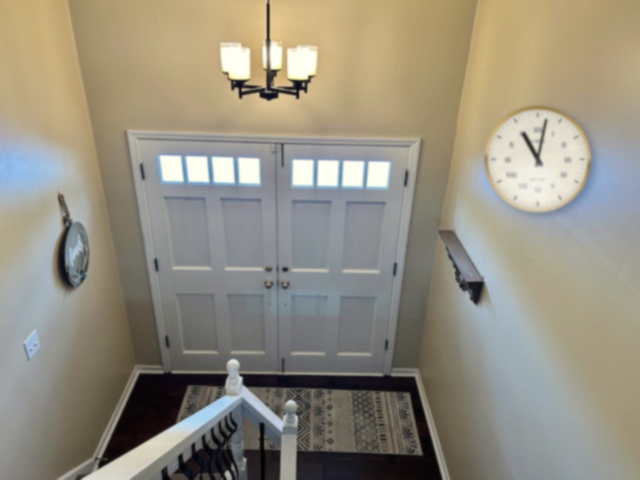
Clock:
11 h 02 min
